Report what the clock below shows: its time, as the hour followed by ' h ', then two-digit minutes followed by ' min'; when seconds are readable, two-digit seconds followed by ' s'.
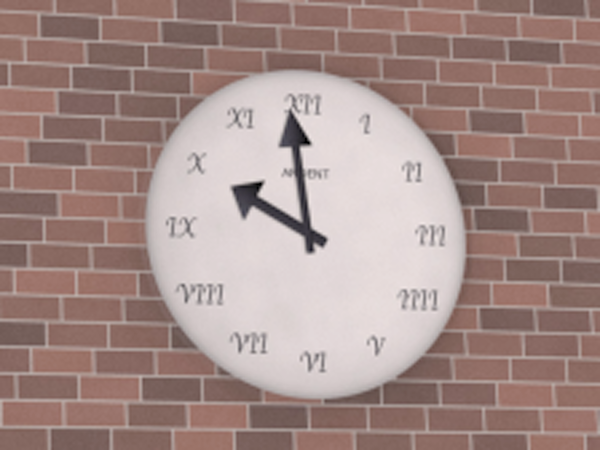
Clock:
9 h 59 min
